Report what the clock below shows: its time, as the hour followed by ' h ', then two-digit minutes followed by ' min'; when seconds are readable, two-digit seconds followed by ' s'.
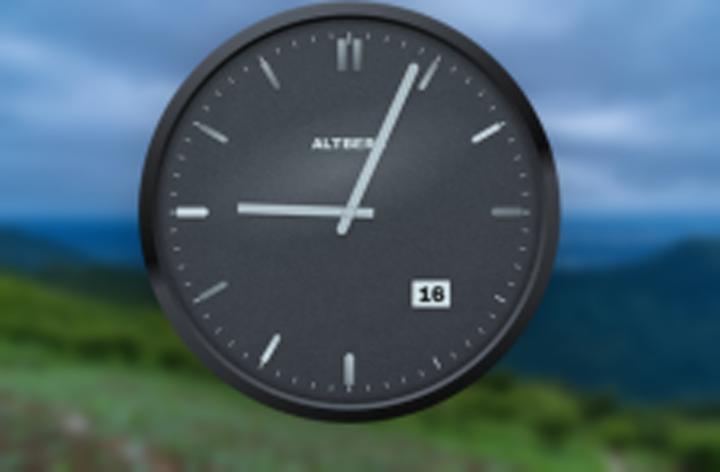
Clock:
9 h 04 min
